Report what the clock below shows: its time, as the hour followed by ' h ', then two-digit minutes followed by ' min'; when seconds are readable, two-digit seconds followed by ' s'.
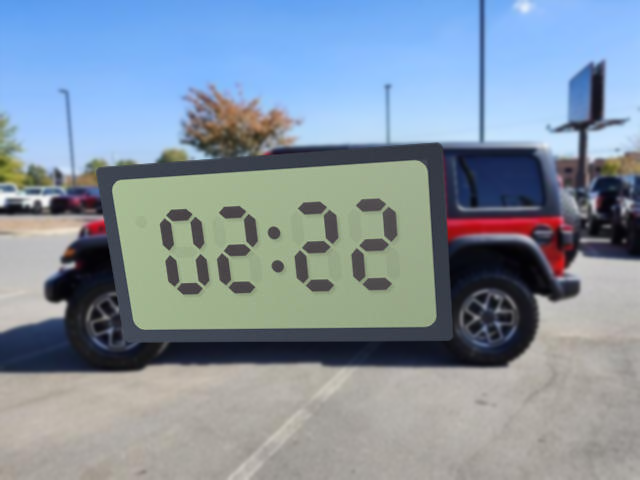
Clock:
2 h 22 min
